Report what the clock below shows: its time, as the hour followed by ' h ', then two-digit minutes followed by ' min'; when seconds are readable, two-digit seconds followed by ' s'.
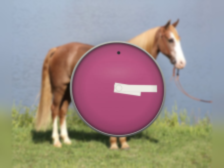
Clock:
3 h 15 min
